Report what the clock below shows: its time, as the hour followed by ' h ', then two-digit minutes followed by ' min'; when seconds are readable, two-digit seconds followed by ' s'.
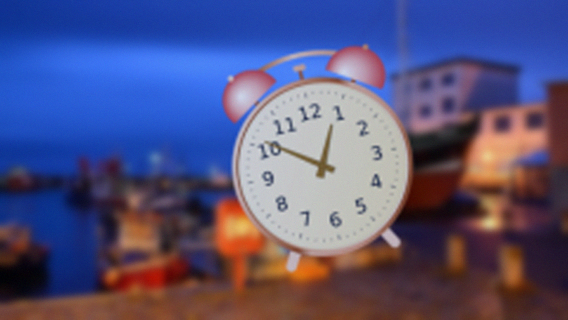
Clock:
12 h 51 min
